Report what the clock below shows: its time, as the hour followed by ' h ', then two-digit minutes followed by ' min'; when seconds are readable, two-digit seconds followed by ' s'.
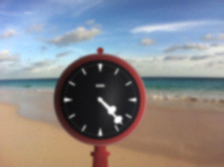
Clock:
4 h 23 min
